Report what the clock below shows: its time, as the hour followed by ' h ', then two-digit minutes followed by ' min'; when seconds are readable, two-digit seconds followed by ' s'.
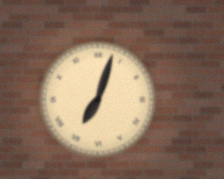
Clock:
7 h 03 min
